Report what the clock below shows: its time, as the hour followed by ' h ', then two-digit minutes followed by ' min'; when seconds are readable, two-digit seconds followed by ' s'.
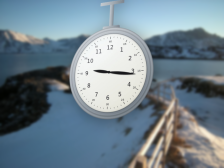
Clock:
9 h 16 min
